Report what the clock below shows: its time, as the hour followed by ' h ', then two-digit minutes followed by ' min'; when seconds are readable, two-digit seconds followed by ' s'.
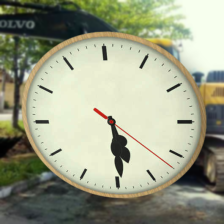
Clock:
5 h 29 min 22 s
